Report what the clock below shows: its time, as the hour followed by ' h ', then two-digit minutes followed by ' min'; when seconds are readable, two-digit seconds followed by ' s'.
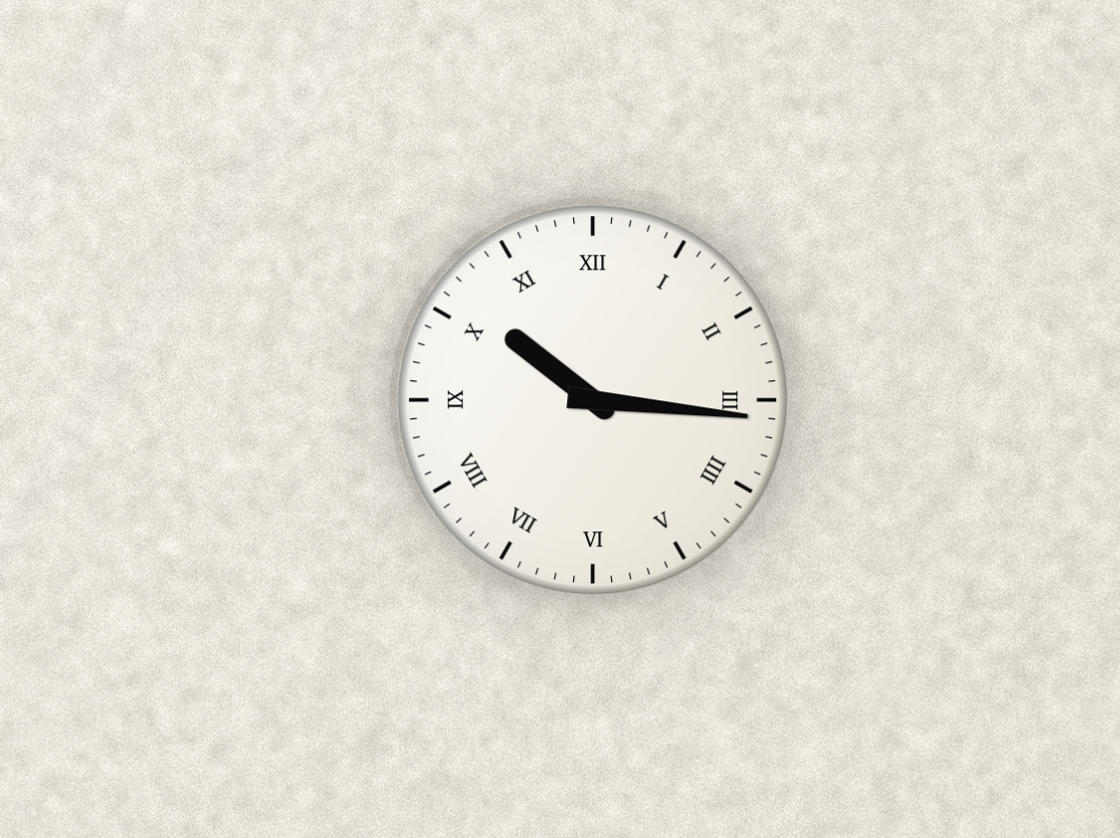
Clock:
10 h 16 min
